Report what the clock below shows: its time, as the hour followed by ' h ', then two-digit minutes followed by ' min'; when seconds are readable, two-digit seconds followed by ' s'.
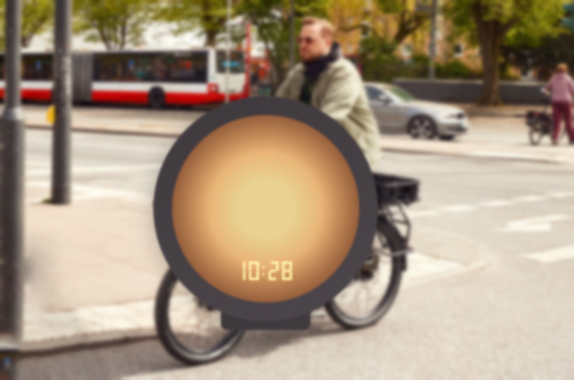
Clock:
10 h 28 min
